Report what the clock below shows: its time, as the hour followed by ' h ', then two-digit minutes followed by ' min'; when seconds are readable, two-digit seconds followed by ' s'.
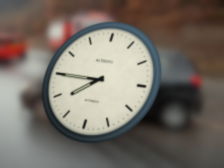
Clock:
7 h 45 min
